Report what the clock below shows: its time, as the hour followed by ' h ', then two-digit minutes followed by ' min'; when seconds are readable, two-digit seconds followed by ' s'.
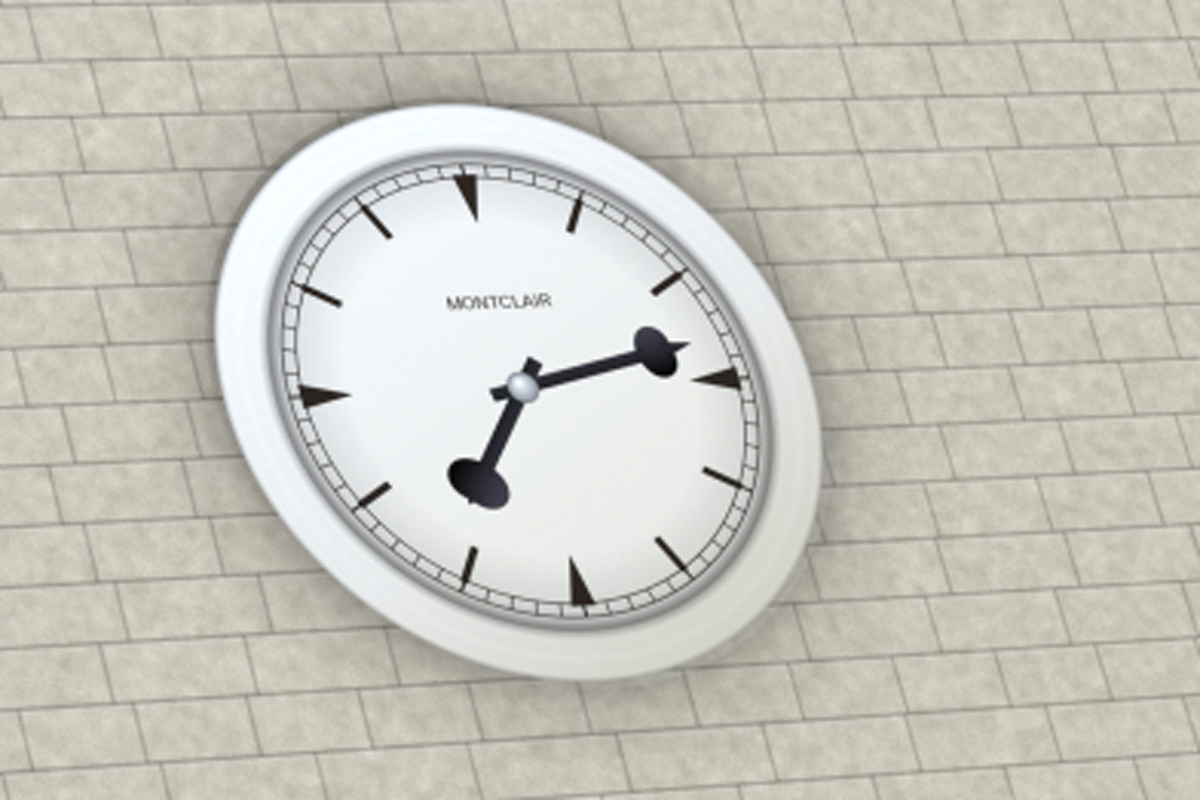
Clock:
7 h 13 min
